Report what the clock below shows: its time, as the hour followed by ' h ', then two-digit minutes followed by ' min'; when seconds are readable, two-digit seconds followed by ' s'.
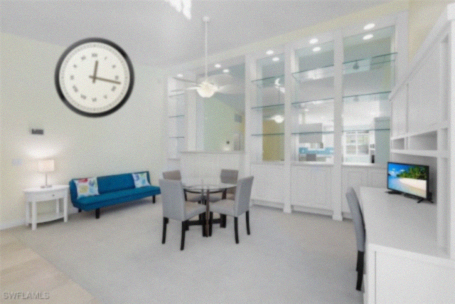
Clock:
12 h 17 min
